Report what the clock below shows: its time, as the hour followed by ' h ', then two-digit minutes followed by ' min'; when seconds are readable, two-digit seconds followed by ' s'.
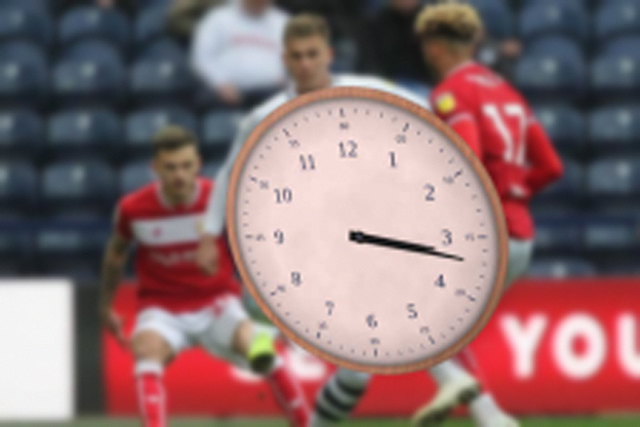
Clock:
3 h 17 min
